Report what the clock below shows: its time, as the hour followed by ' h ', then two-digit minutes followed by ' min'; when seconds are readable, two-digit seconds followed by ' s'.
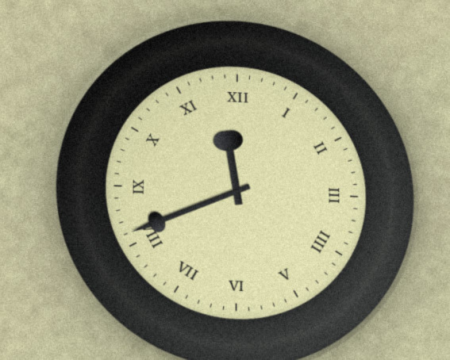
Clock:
11 h 41 min
